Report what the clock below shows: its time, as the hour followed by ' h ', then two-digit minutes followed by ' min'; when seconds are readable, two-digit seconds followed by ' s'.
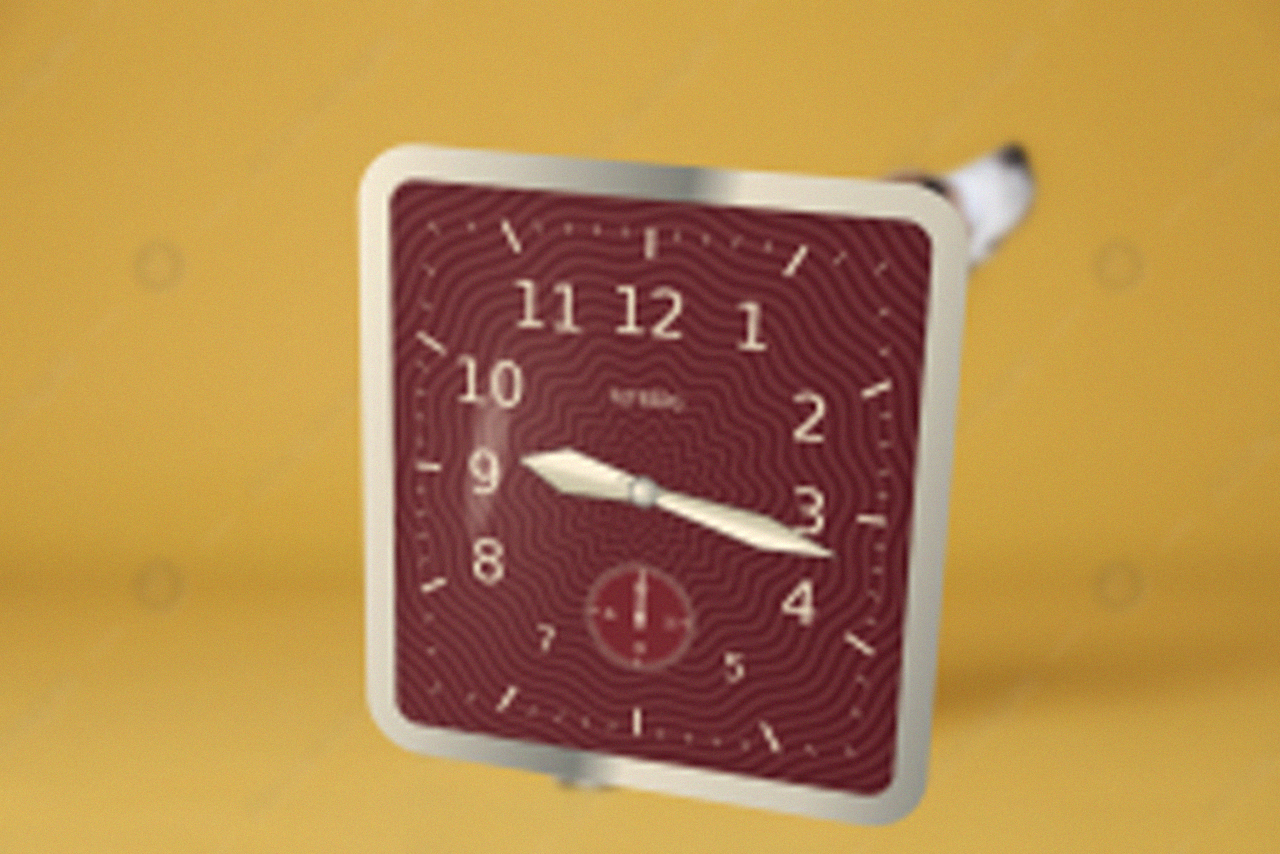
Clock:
9 h 17 min
